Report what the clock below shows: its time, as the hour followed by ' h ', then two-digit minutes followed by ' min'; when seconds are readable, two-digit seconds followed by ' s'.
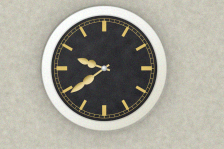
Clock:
9 h 39 min
